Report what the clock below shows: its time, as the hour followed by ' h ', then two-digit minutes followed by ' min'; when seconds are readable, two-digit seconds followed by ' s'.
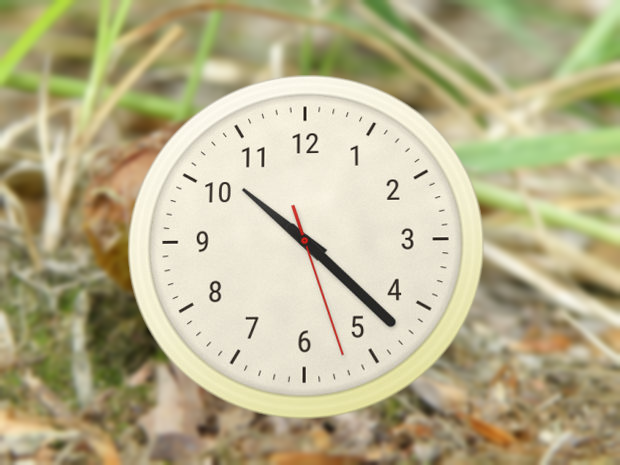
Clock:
10 h 22 min 27 s
